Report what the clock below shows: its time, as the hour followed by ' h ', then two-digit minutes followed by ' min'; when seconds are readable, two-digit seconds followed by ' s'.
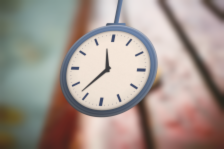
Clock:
11 h 37 min
